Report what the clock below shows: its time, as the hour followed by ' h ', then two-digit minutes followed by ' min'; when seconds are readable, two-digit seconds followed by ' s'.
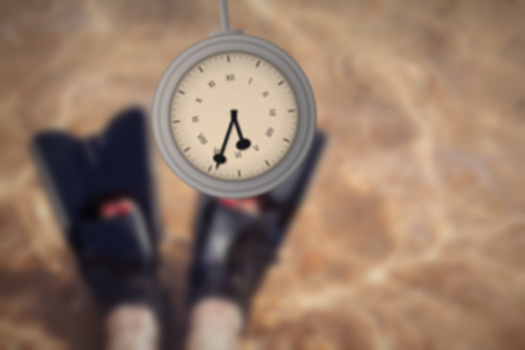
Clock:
5 h 34 min
